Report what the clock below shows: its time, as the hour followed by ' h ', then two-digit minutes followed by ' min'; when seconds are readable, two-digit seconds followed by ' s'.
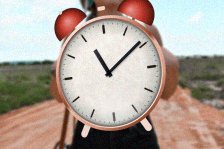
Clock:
11 h 09 min
